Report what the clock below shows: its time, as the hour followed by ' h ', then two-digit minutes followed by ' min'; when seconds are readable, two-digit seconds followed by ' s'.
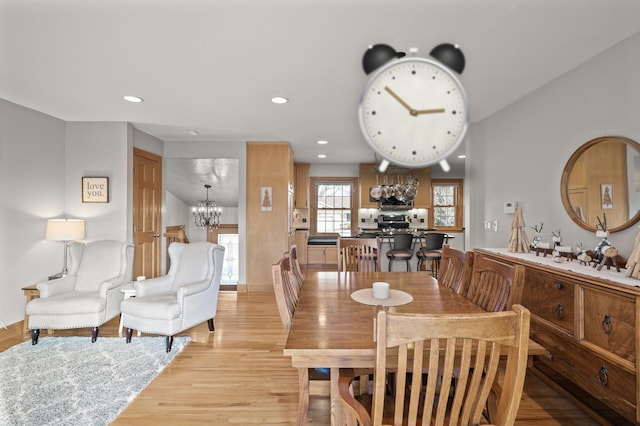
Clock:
2 h 52 min
